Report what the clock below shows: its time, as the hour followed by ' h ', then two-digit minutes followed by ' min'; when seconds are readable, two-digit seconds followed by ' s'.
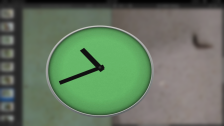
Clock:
10 h 41 min
